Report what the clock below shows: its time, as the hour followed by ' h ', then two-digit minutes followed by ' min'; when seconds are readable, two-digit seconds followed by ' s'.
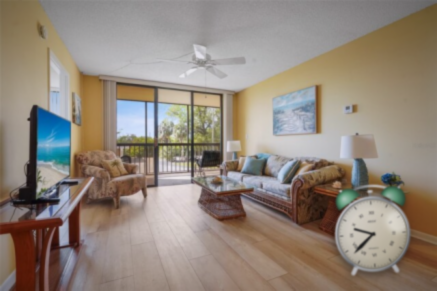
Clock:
9 h 38 min
